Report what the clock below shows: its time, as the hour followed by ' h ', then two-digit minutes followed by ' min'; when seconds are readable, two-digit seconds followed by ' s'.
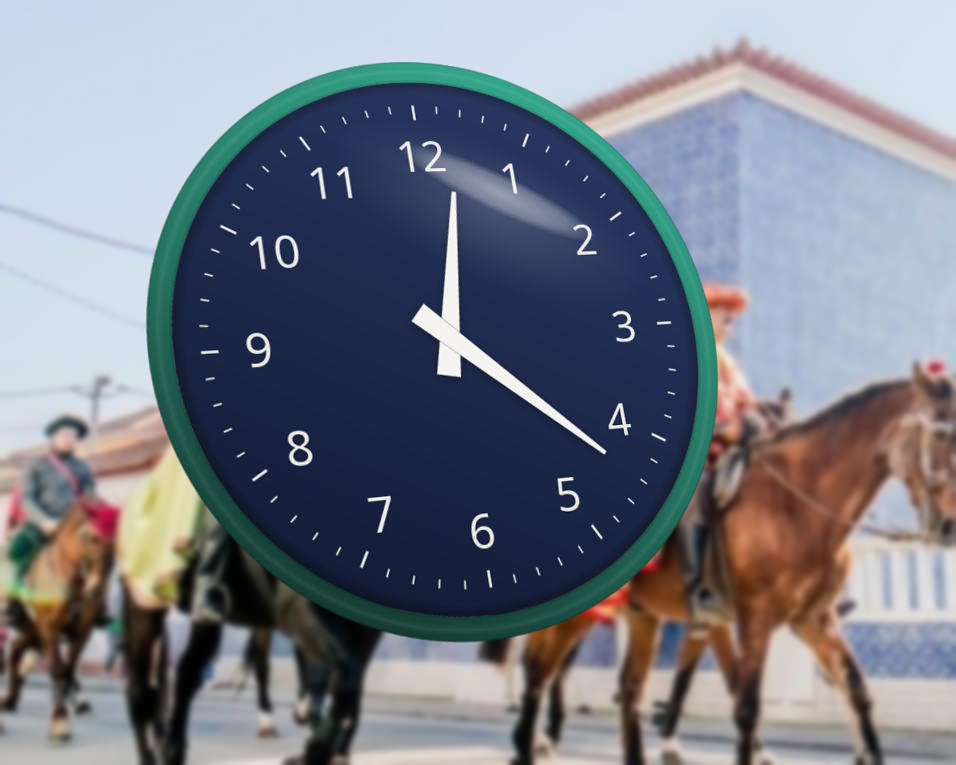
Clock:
12 h 22 min
